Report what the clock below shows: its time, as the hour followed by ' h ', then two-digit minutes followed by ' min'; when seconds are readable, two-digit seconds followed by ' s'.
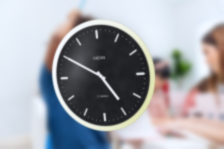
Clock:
4 h 50 min
